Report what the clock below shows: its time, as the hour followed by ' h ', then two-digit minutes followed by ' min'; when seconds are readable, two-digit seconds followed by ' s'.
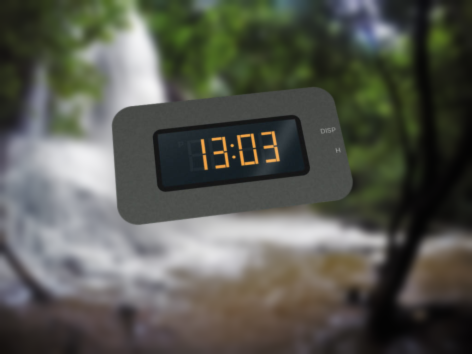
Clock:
13 h 03 min
